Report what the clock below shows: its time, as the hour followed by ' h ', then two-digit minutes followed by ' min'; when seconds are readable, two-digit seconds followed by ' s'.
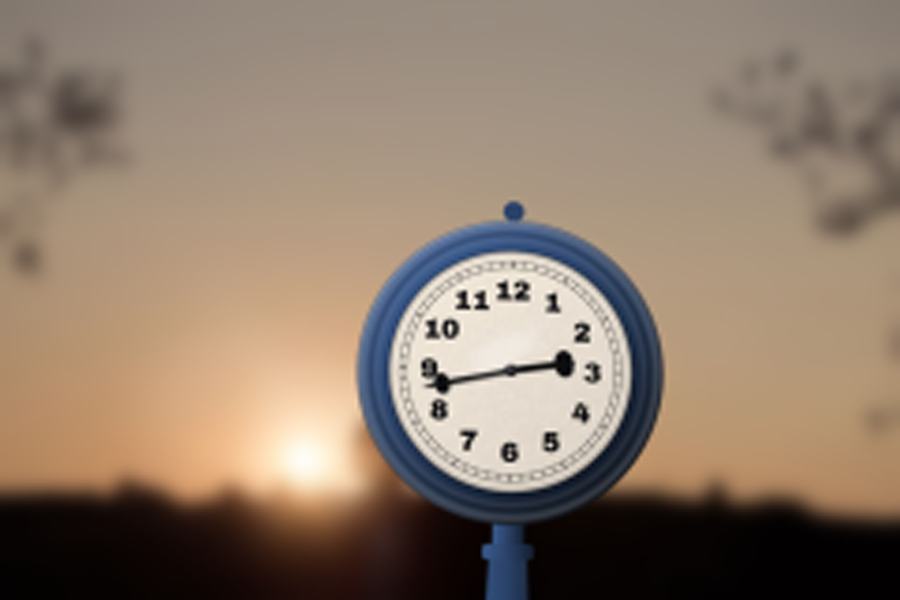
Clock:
2 h 43 min
